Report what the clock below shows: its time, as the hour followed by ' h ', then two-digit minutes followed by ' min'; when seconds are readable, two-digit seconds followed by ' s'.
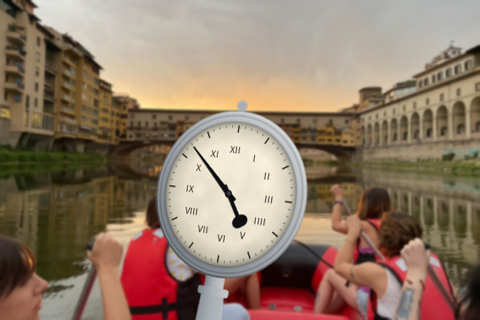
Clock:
4 h 52 min
